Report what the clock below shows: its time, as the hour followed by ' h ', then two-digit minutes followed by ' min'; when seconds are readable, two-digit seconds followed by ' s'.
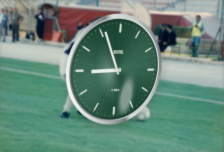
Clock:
8 h 56 min
